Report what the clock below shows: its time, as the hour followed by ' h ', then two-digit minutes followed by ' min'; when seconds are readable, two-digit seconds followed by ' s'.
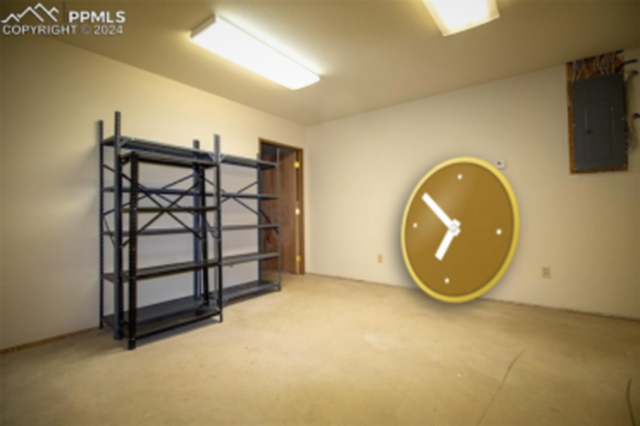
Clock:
6 h 51 min
